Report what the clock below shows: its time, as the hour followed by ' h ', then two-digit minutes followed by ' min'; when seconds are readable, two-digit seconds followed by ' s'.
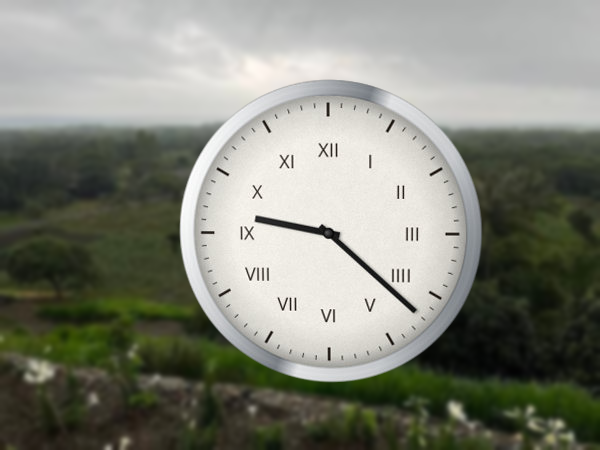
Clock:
9 h 22 min
